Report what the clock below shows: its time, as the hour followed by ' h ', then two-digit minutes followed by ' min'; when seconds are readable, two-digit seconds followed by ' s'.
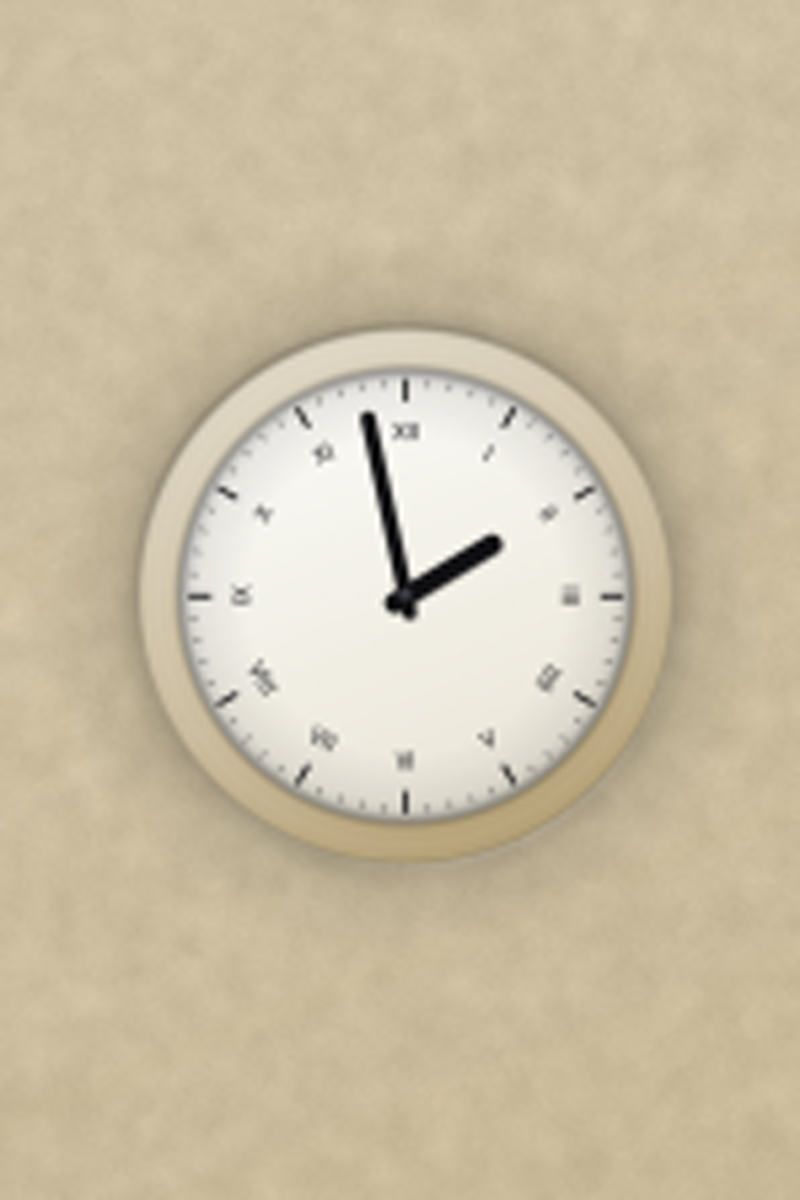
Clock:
1 h 58 min
